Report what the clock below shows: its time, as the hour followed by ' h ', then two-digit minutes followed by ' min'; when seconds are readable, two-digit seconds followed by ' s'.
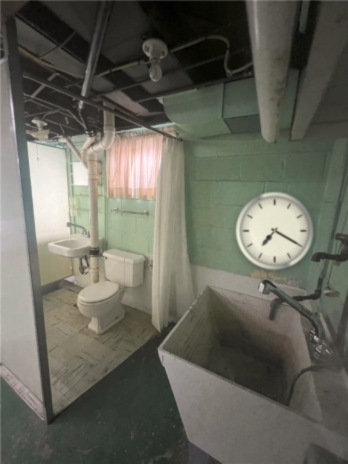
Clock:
7 h 20 min
